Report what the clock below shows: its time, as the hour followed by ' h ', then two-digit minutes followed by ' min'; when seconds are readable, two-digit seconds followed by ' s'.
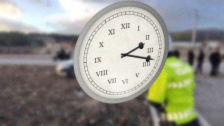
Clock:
2 h 18 min
